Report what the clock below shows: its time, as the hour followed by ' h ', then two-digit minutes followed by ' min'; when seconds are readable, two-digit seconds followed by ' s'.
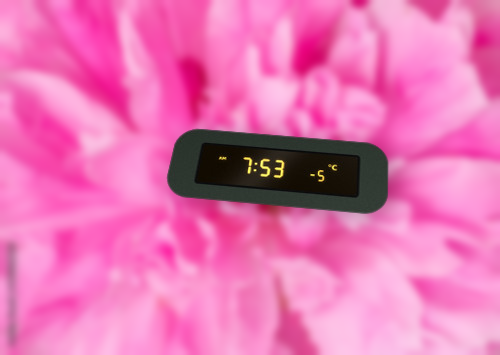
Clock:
7 h 53 min
